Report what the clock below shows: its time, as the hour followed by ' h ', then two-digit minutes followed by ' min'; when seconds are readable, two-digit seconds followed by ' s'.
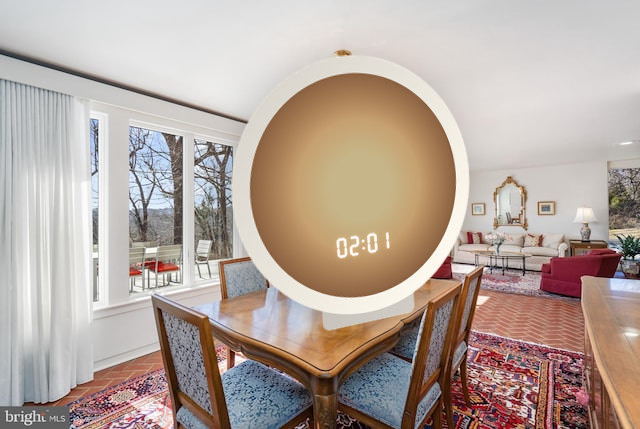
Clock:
2 h 01 min
